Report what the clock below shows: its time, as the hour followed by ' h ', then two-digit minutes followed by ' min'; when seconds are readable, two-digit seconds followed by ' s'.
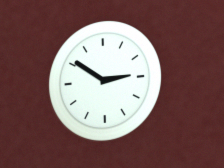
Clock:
2 h 51 min
